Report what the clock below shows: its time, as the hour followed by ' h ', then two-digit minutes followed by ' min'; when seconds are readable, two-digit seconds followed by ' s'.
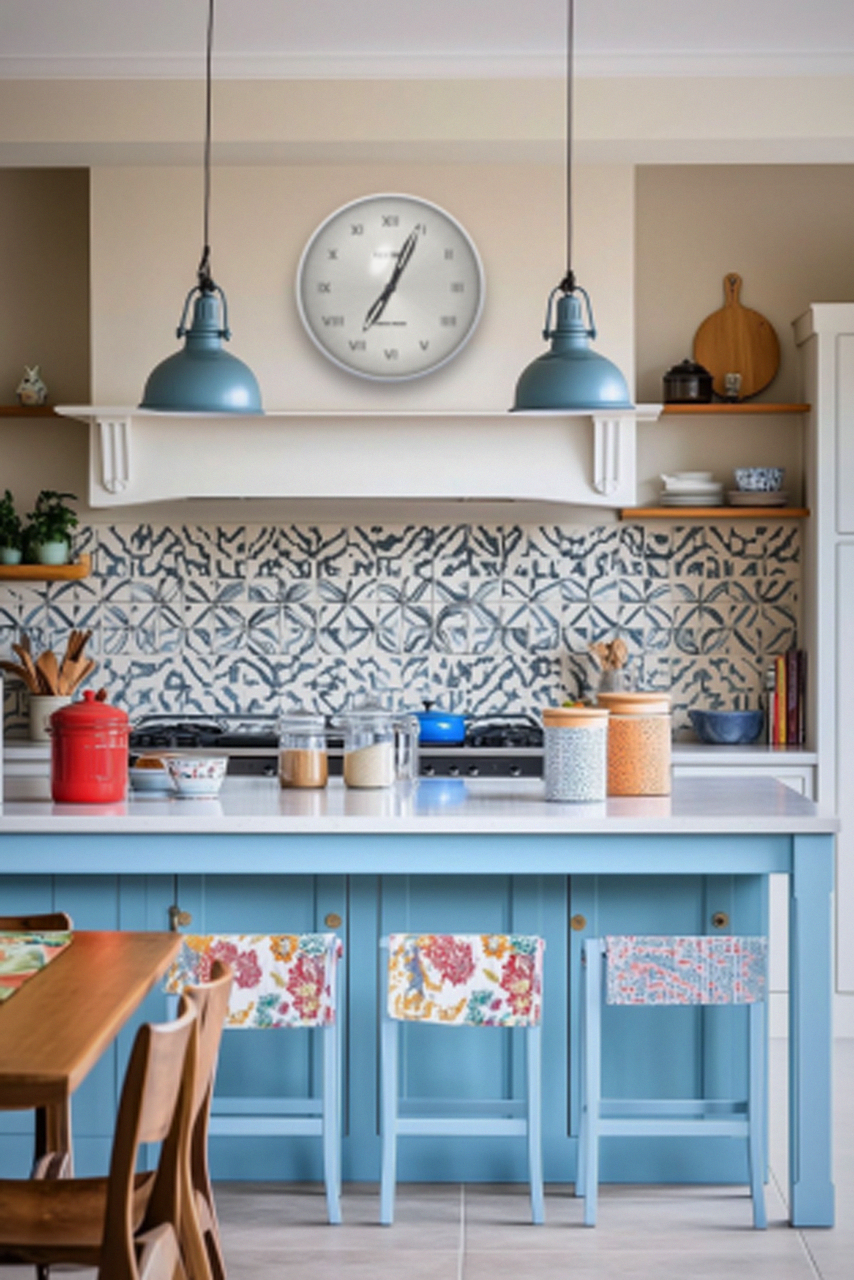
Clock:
7 h 04 min
